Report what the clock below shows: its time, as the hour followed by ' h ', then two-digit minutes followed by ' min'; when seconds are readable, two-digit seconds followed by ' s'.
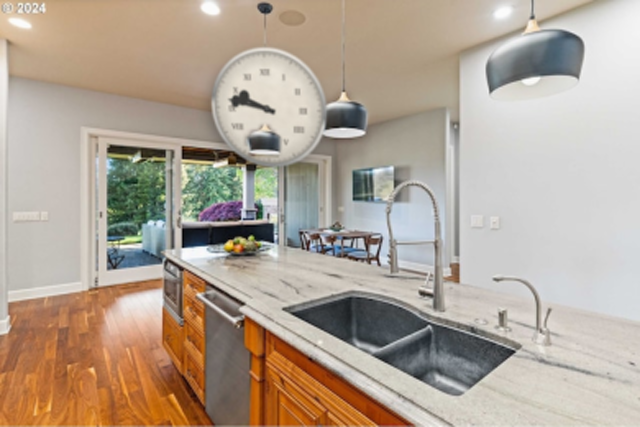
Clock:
9 h 47 min
